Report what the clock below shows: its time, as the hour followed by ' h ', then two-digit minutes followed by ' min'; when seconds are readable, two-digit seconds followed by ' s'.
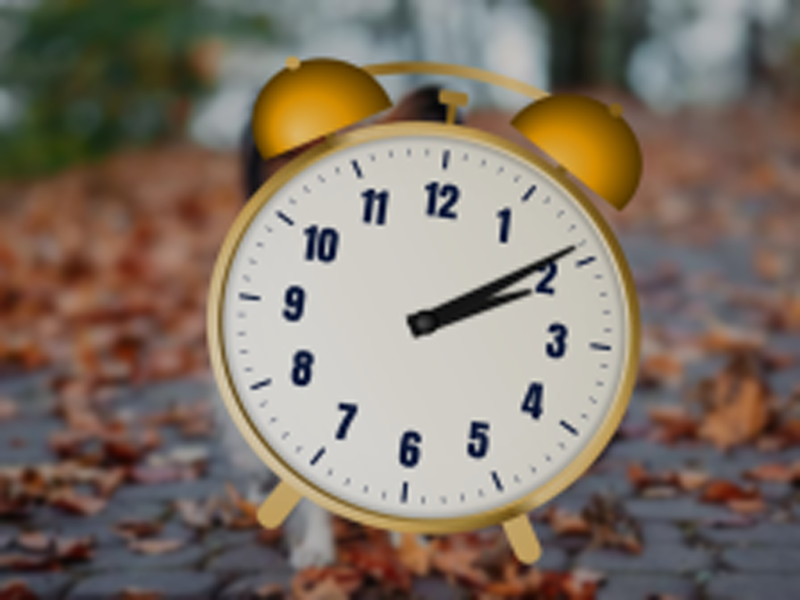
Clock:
2 h 09 min
